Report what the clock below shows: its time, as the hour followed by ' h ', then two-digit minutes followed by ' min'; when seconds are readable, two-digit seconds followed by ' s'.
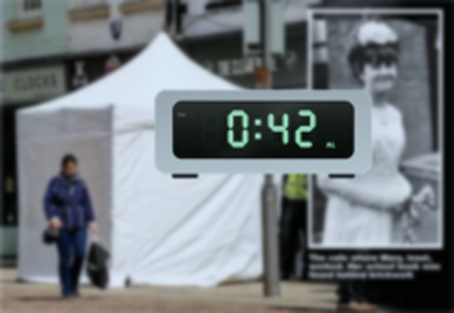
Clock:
0 h 42 min
